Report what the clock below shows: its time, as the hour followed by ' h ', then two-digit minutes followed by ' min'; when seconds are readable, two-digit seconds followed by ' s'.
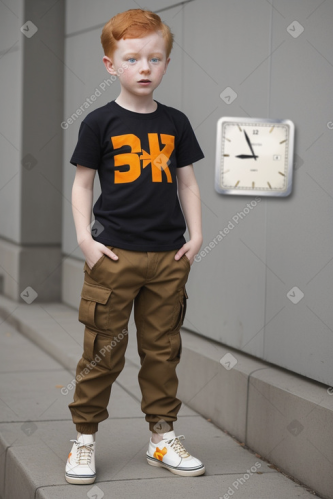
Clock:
8 h 56 min
